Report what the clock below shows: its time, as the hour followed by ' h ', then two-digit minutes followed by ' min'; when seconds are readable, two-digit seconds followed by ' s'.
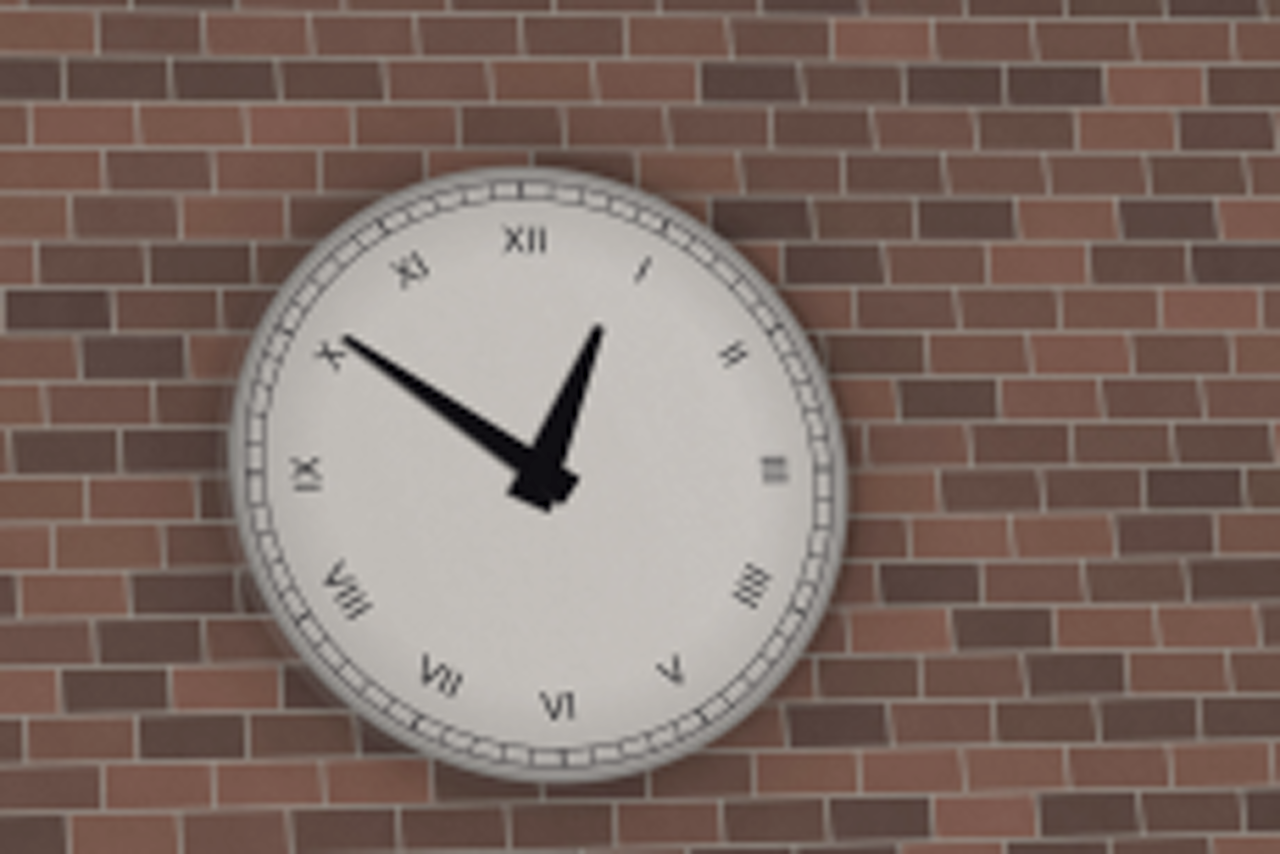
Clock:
12 h 51 min
